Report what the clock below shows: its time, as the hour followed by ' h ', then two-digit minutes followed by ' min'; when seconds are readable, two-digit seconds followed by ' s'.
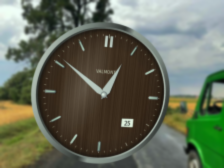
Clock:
12 h 51 min
